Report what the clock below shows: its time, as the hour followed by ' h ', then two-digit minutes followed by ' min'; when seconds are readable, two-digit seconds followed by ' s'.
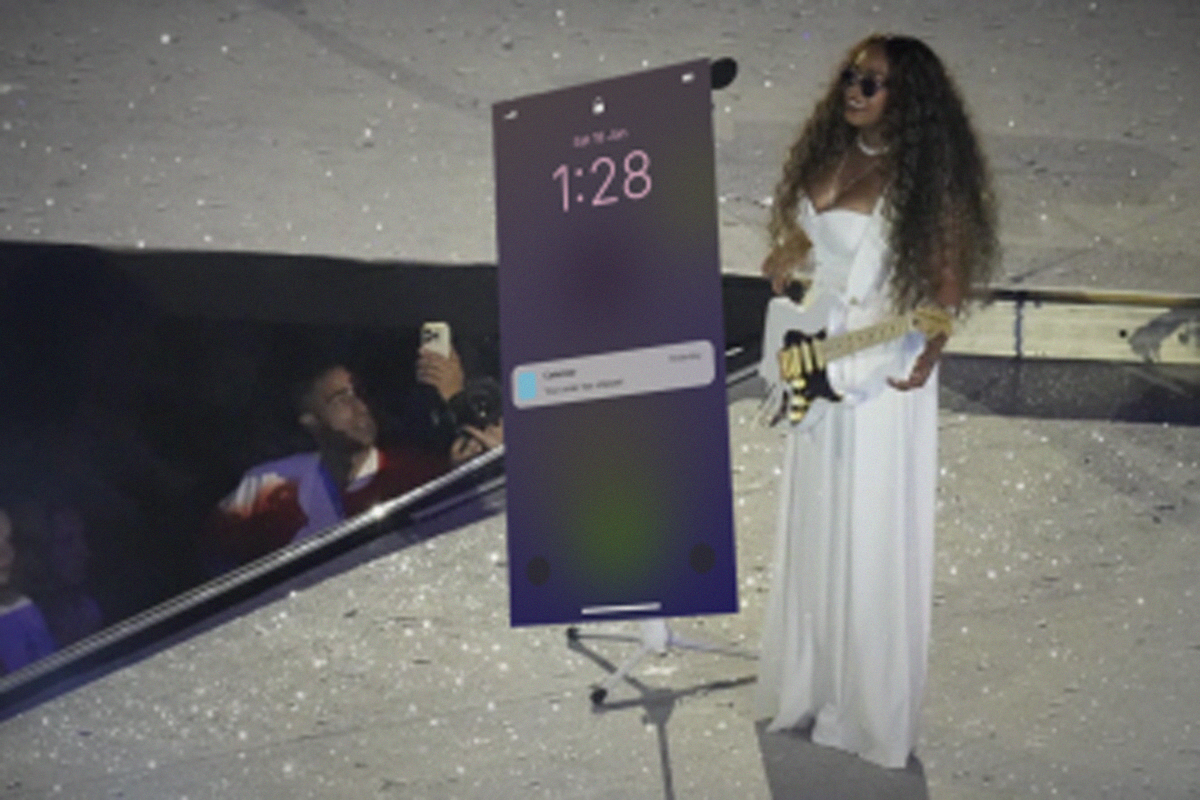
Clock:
1 h 28 min
